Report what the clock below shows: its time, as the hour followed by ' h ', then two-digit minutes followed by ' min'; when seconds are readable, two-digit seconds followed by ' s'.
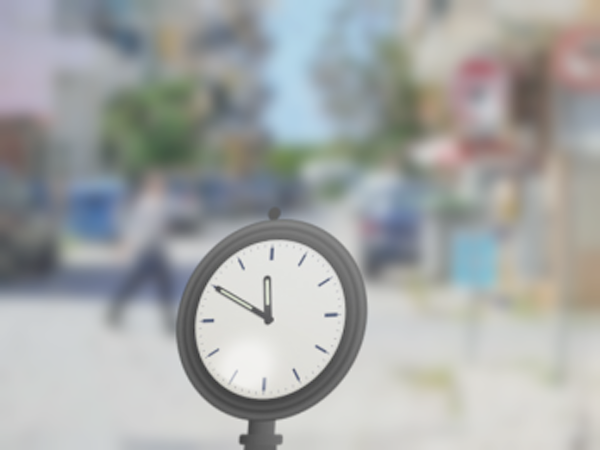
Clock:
11 h 50 min
